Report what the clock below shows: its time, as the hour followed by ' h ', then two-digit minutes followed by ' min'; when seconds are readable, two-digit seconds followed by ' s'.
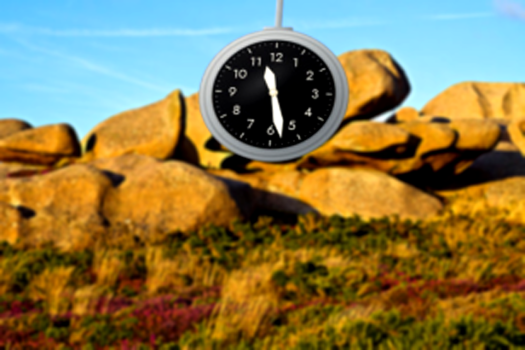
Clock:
11 h 28 min
